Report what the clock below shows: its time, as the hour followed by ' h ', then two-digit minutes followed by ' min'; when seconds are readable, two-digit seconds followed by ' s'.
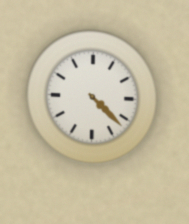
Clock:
4 h 22 min
